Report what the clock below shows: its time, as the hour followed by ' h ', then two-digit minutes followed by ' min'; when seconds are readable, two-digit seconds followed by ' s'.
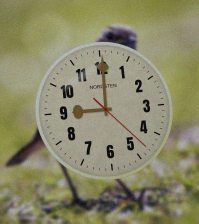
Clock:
9 h 00 min 23 s
